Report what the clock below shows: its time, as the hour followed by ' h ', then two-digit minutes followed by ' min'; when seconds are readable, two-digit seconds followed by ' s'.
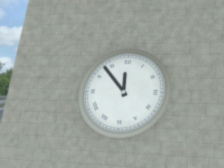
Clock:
11 h 53 min
